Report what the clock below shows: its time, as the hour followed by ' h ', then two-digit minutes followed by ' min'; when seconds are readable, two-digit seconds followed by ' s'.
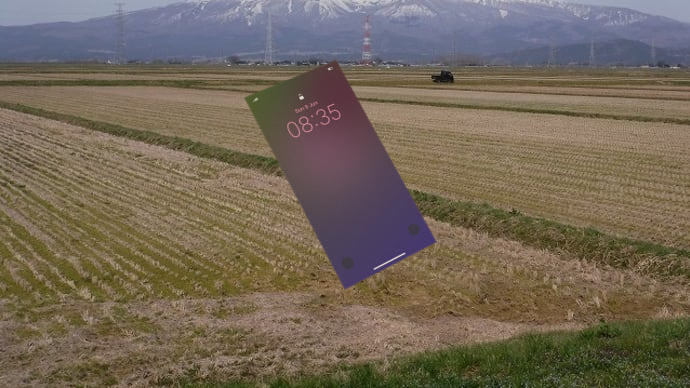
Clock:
8 h 35 min
